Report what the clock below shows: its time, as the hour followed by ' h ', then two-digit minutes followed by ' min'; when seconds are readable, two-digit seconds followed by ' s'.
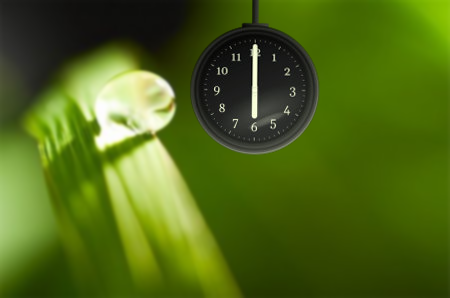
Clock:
6 h 00 min
